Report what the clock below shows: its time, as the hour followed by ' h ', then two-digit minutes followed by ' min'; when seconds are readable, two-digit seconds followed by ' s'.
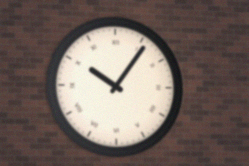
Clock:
10 h 06 min
